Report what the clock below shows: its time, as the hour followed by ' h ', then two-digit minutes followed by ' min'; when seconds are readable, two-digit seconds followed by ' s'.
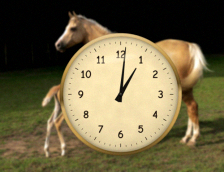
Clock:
1 h 01 min
